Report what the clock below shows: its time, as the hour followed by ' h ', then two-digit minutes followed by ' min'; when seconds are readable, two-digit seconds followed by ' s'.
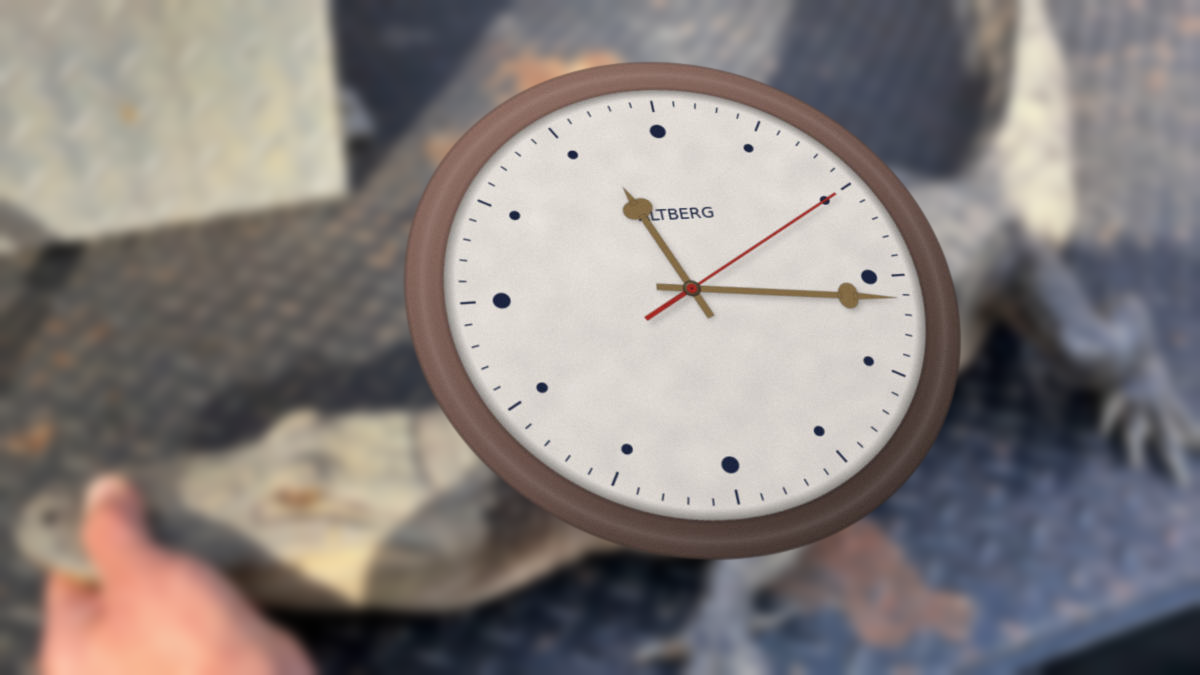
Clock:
11 h 16 min 10 s
